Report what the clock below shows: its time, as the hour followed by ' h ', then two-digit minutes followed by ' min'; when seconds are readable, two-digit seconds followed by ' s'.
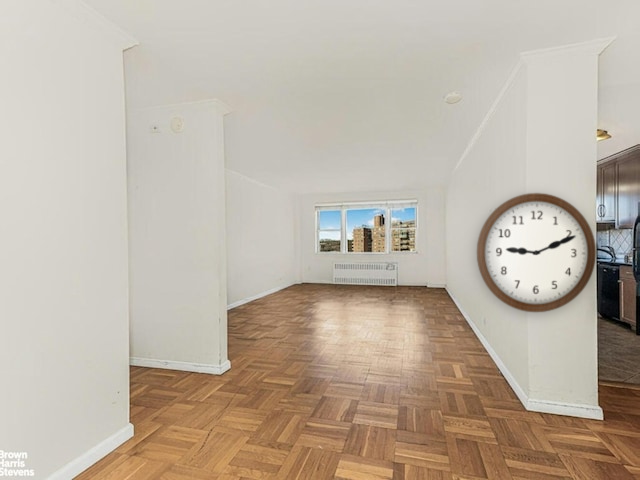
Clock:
9 h 11 min
